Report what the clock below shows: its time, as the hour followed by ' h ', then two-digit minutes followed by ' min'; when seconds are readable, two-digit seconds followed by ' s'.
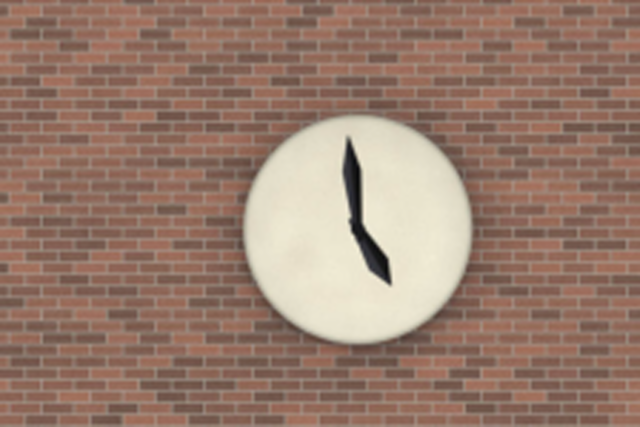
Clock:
4 h 59 min
